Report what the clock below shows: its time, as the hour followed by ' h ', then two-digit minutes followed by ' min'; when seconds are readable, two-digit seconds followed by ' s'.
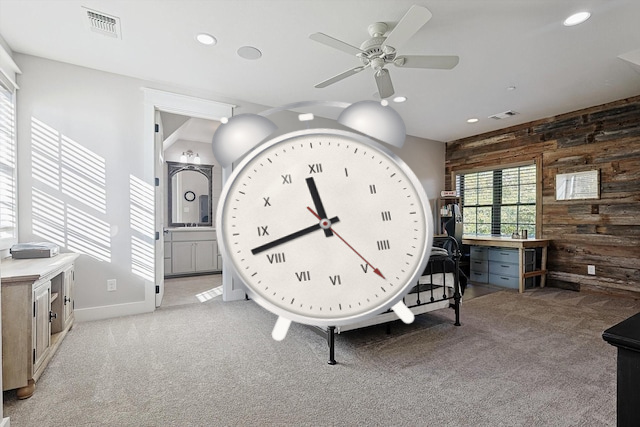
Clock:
11 h 42 min 24 s
